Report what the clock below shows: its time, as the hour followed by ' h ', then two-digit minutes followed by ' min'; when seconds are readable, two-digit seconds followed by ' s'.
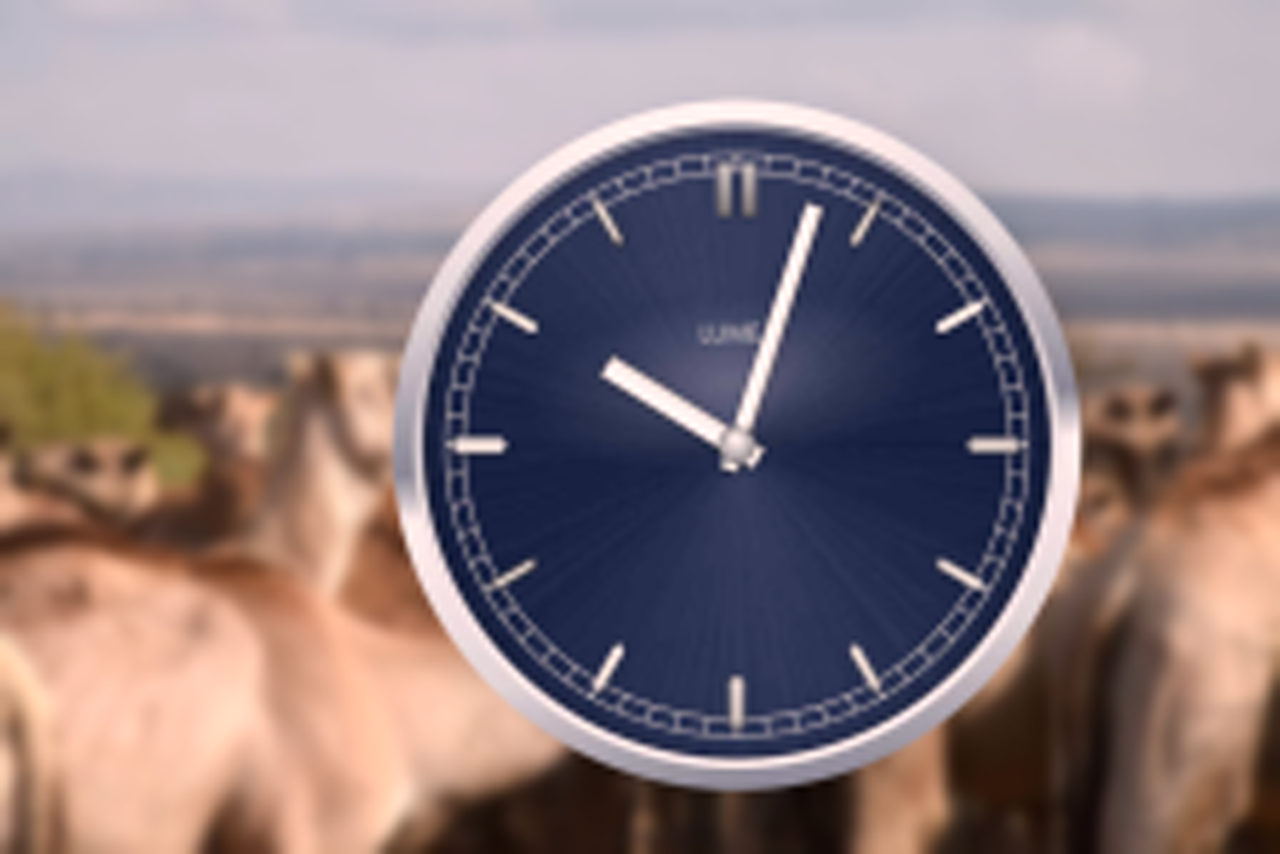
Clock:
10 h 03 min
